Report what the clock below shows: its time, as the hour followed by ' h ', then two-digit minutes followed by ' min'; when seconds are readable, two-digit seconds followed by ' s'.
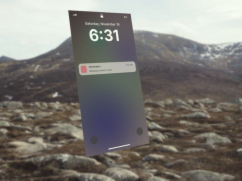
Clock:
6 h 31 min
